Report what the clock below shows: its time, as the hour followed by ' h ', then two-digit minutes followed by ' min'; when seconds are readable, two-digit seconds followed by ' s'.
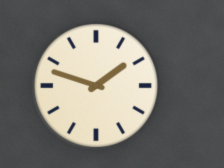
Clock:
1 h 48 min
